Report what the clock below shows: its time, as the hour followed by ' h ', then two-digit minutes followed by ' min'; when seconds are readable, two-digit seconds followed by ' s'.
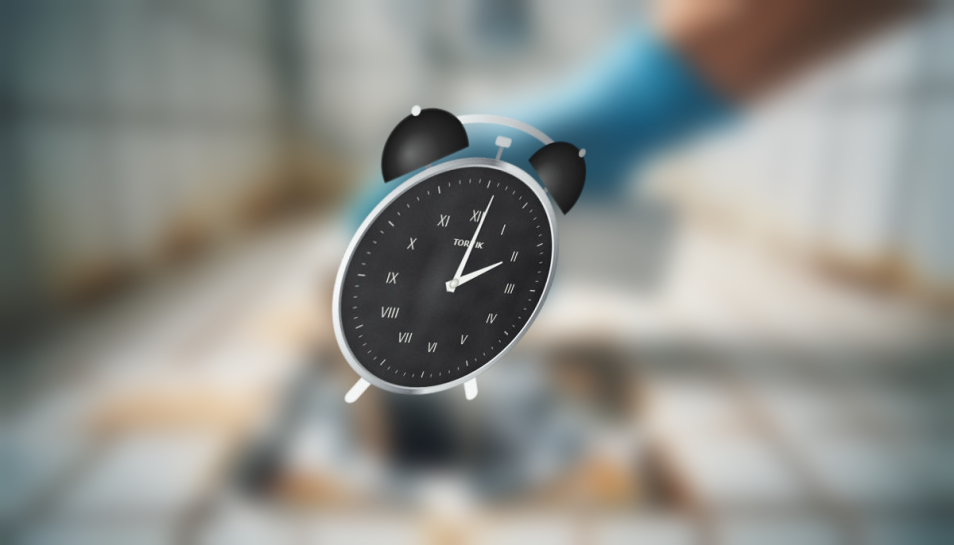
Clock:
2 h 01 min
